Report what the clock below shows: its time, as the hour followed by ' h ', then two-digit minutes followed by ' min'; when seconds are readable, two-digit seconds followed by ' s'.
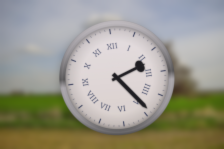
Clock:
2 h 24 min
